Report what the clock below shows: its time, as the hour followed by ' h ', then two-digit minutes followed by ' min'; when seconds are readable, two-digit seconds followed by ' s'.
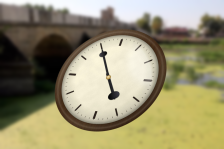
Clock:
4 h 55 min
